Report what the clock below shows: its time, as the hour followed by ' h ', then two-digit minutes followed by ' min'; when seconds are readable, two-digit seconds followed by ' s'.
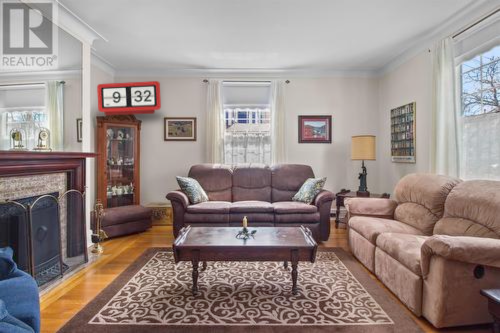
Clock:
9 h 32 min
